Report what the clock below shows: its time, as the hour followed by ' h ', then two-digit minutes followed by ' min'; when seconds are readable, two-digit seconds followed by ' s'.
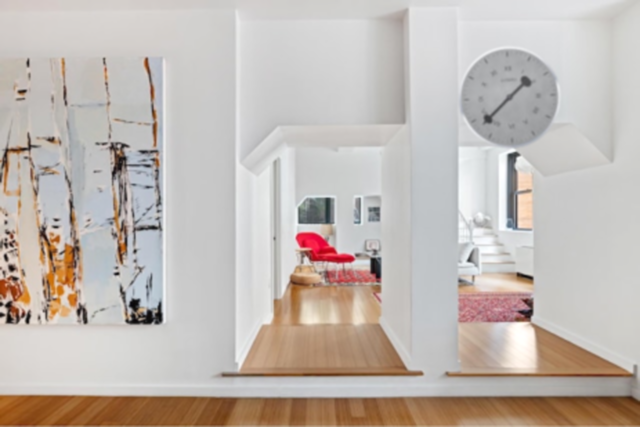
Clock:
1 h 38 min
